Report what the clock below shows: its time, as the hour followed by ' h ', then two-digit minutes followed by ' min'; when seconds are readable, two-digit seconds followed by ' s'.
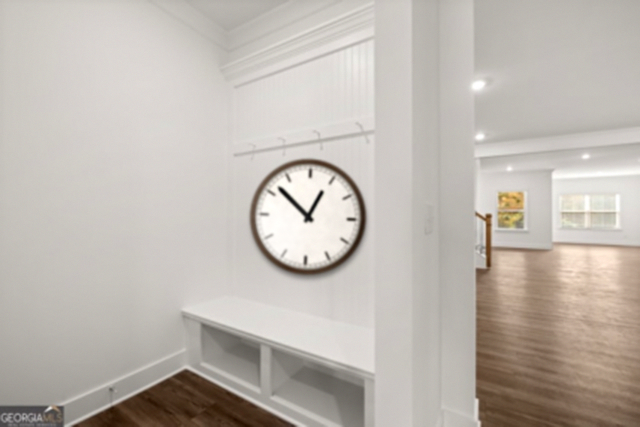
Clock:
12 h 52 min
